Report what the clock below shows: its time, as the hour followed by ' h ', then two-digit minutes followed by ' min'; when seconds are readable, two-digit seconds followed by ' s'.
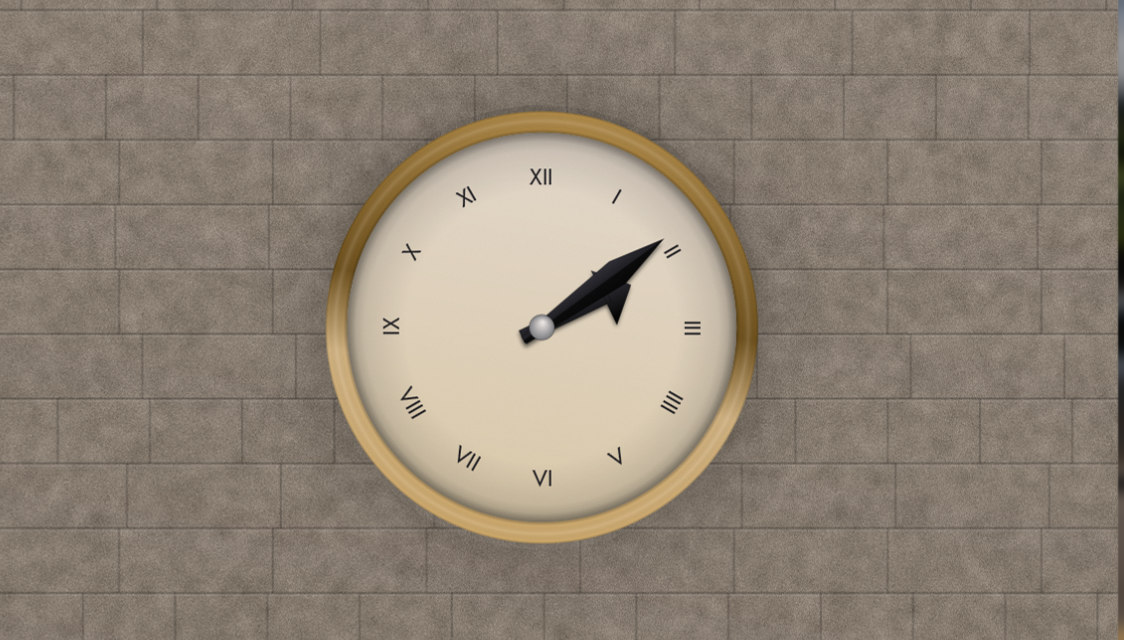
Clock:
2 h 09 min
